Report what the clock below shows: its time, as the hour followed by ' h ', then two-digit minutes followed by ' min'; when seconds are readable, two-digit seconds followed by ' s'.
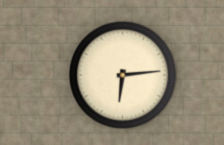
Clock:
6 h 14 min
